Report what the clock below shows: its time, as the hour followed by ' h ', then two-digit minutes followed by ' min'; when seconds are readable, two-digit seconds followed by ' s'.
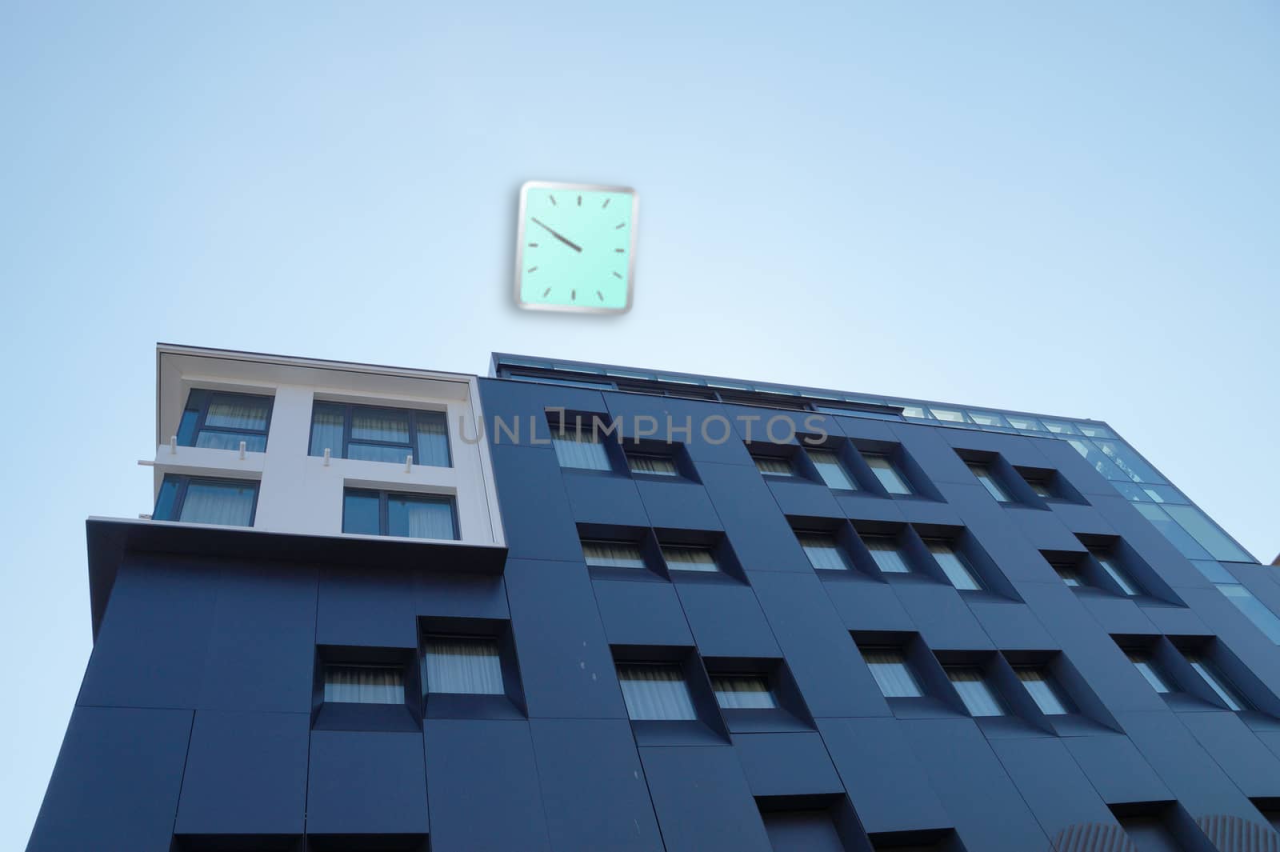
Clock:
9 h 50 min
